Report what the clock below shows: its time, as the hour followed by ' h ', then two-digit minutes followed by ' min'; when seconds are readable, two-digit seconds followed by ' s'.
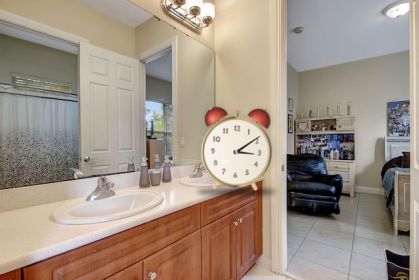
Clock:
3 h 09 min
